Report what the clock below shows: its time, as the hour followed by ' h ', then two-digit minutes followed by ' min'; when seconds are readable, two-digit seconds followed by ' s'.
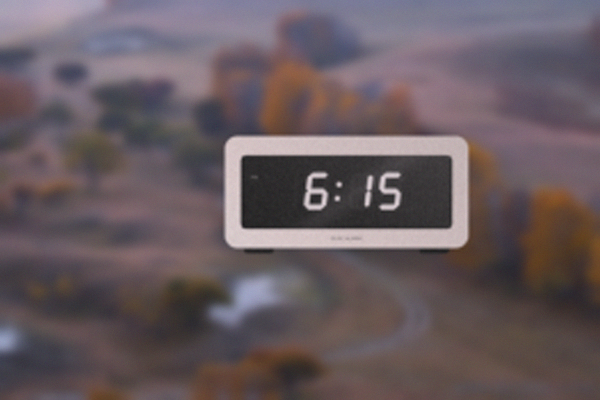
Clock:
6 h 15 min
